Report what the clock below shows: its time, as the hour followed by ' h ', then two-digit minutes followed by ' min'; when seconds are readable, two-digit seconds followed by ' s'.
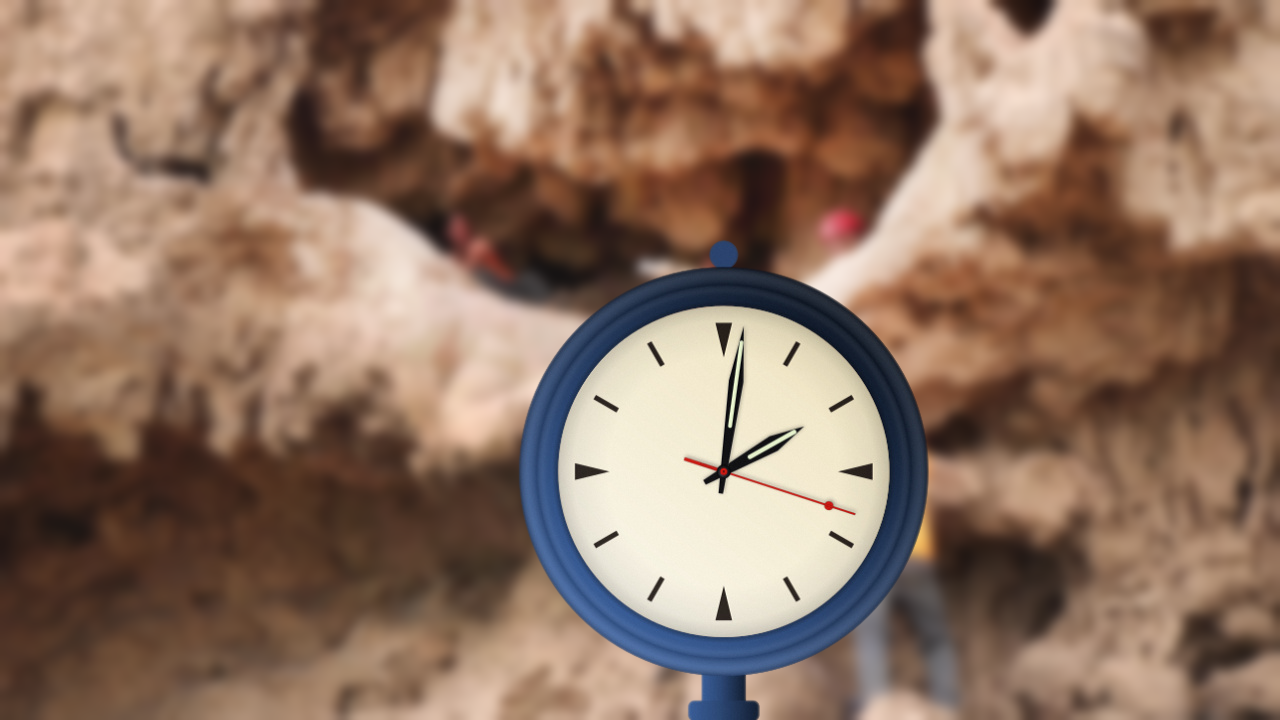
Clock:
2 h 01 min 18 s
